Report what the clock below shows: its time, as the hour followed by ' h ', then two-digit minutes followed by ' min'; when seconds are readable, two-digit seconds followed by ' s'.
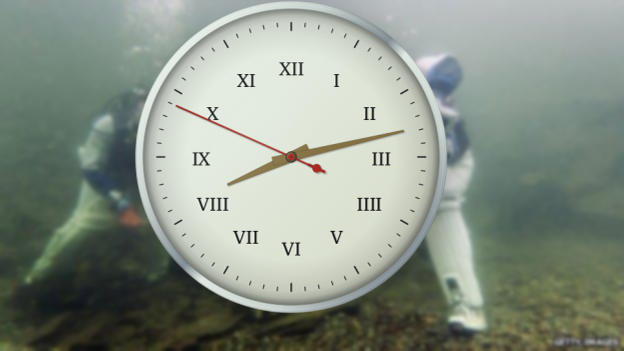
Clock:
8 h 12 min 49 s
